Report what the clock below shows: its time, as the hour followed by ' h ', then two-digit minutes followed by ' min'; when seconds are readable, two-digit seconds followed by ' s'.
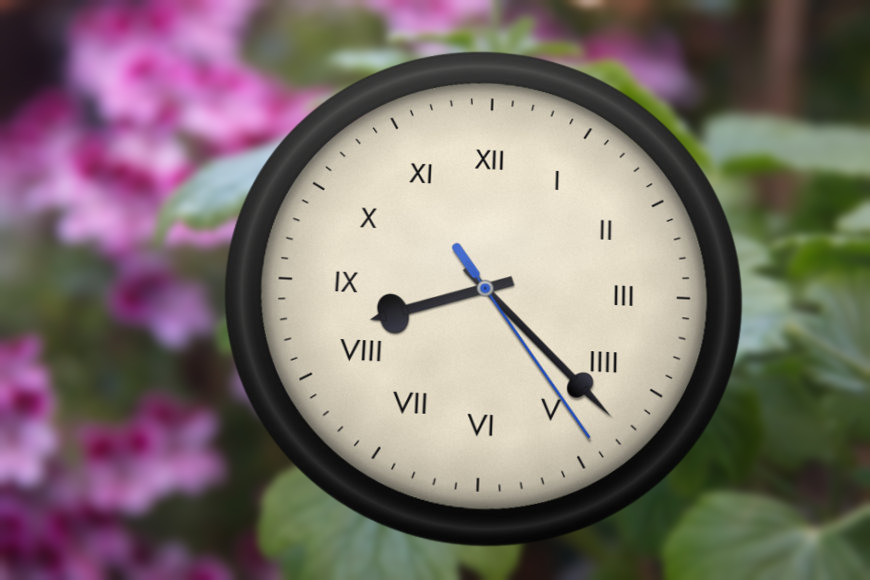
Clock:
8 h 22 min 24 s
